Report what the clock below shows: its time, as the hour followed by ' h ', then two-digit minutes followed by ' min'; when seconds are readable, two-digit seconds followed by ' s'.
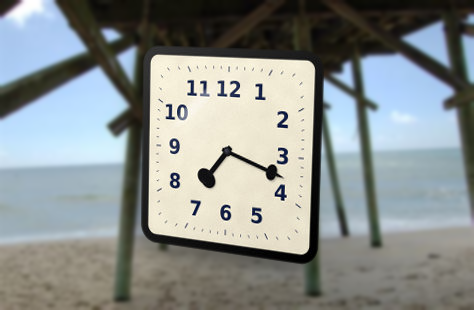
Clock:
7 h 18 min
